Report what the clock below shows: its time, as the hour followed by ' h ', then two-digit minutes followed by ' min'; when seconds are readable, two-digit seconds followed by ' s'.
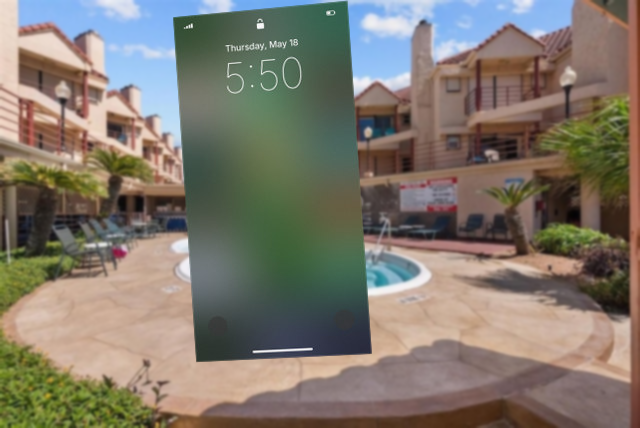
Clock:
5 h 50 min
